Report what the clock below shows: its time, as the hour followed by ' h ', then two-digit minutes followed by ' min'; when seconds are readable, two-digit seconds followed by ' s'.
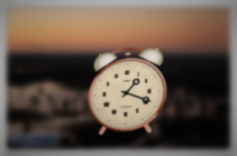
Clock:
1 h 19 min
